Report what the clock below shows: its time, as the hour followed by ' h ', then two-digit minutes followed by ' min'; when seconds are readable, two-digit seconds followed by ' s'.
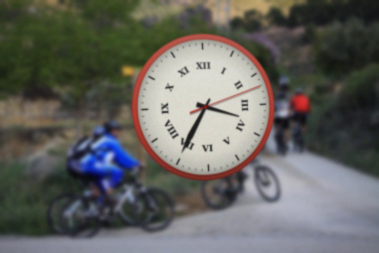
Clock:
3 h 35 min 12 s
